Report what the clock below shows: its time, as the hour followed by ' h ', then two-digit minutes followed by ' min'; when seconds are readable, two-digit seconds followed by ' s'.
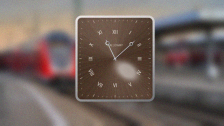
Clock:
11 h 08 min
